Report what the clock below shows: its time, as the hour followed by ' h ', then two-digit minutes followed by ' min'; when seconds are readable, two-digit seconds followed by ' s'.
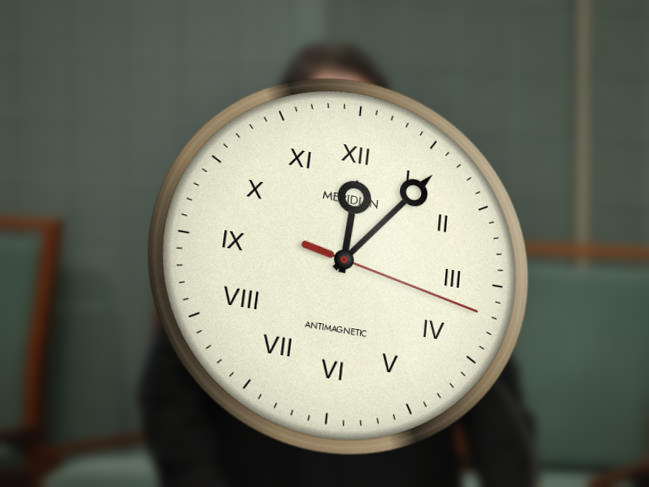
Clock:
12 h 06 min 17 s
